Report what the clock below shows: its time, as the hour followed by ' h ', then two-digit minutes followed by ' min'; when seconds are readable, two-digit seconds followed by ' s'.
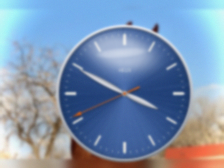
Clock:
3 h 49 min 41 s
